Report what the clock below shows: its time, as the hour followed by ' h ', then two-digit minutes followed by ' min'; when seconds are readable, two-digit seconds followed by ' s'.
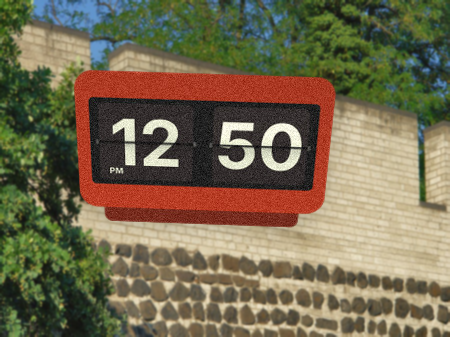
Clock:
12 h 50 min
